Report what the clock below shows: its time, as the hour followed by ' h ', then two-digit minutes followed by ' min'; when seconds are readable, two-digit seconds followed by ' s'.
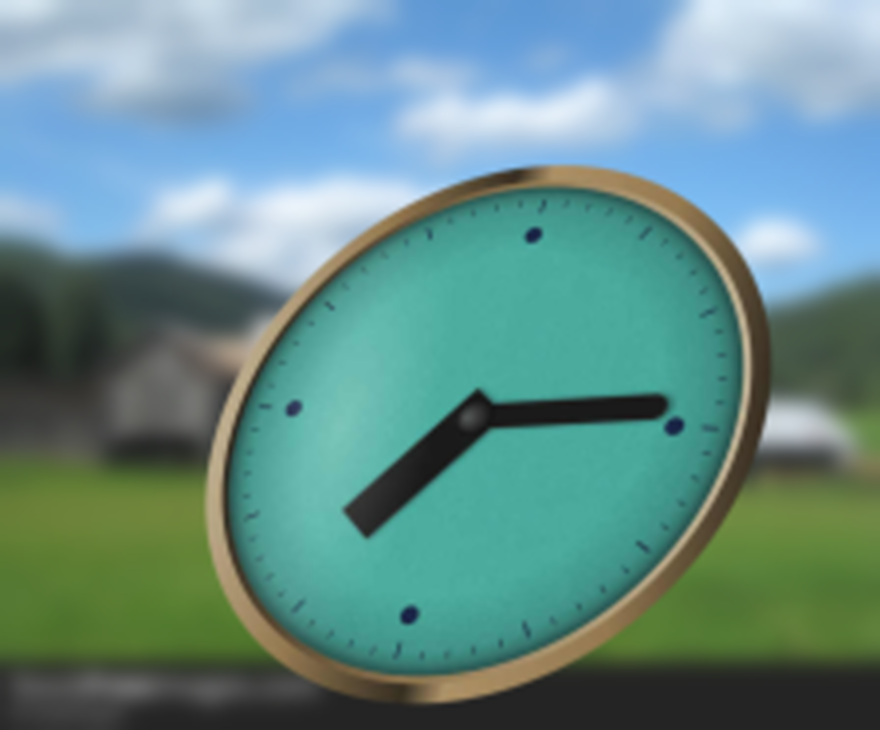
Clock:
7 h 14 min
